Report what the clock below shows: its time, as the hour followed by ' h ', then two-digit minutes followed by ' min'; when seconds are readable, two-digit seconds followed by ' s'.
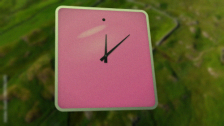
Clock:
12 h 08 min
